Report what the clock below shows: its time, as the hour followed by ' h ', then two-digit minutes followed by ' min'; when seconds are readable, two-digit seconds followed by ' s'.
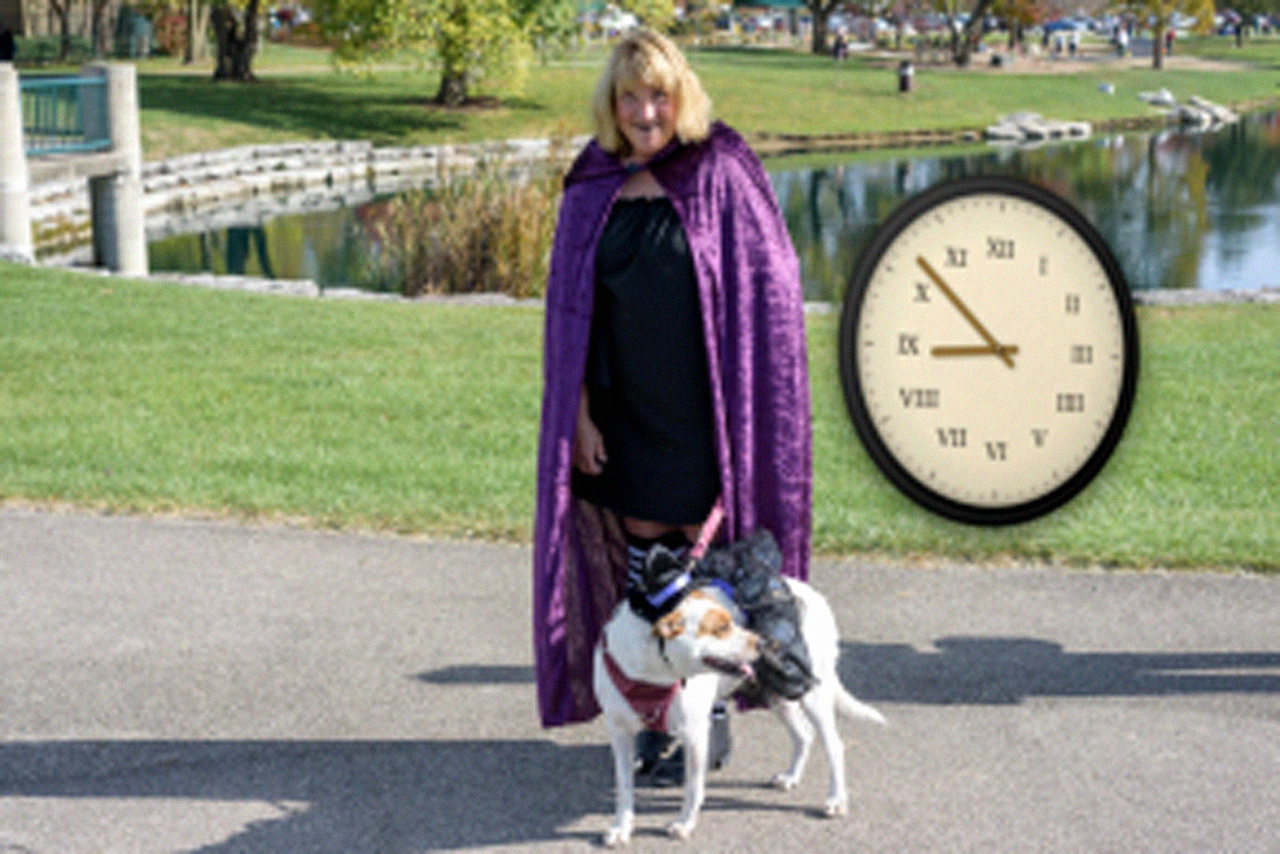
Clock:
8 h 52 min
